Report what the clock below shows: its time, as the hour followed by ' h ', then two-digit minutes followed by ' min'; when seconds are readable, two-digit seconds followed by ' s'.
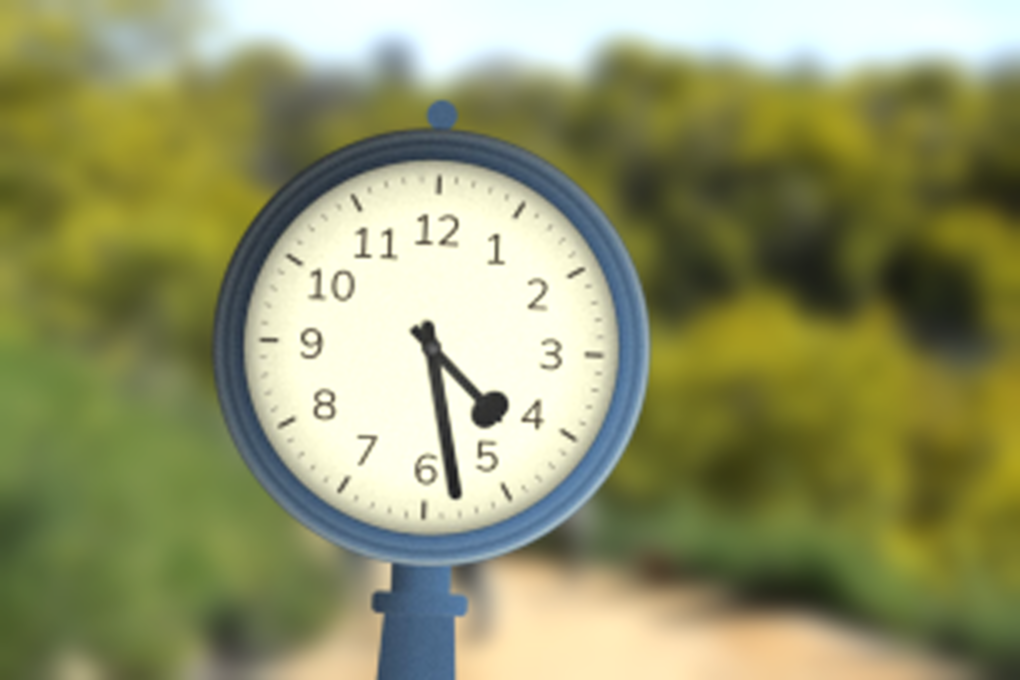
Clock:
4 h 28 min
